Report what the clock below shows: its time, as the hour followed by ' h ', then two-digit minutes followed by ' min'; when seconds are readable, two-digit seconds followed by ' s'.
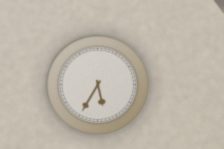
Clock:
5 h 35 min
